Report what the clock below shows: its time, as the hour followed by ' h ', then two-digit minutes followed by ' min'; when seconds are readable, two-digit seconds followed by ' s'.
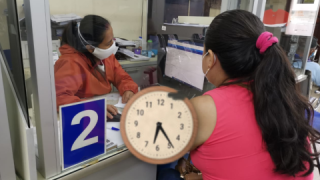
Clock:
6 h 24 min
